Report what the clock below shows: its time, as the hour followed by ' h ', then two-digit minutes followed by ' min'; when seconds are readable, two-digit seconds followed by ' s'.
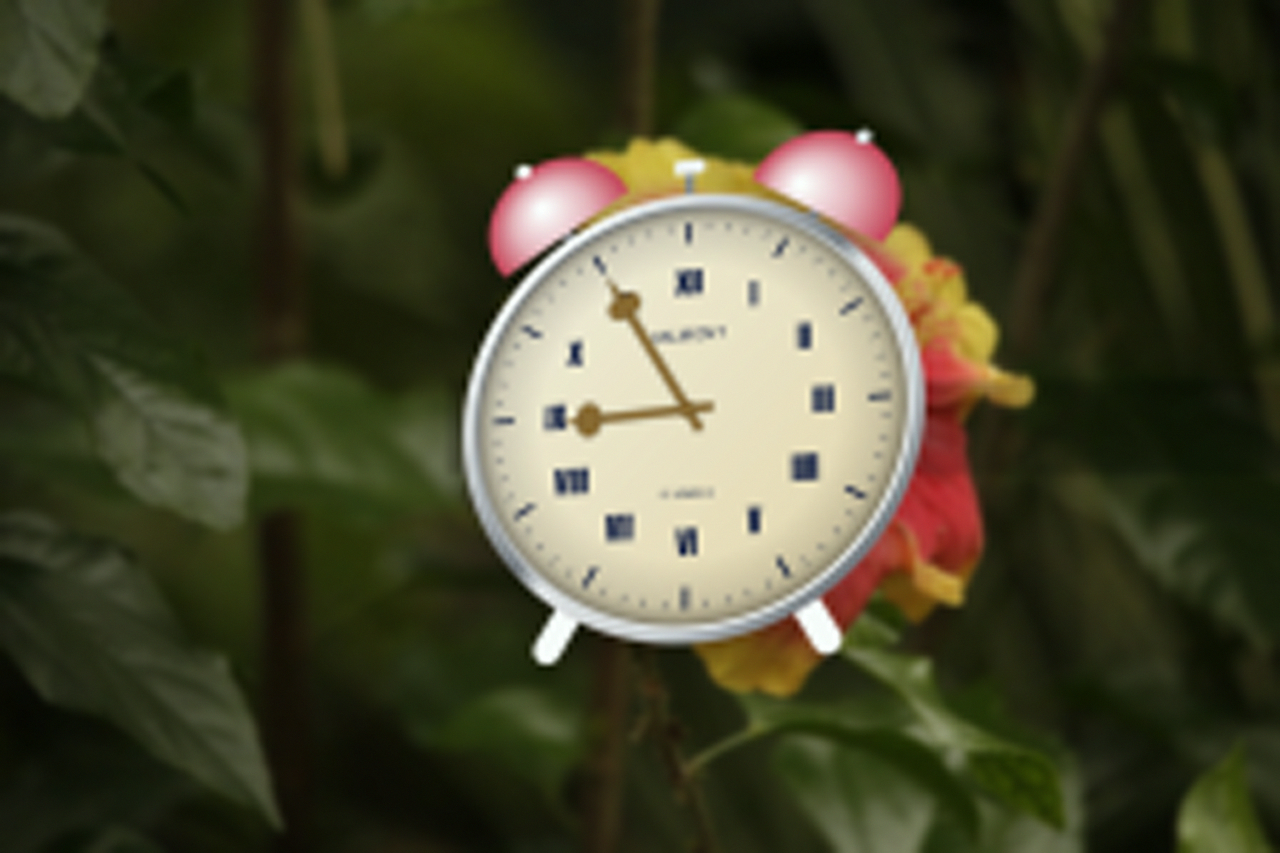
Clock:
8 h 55 min
